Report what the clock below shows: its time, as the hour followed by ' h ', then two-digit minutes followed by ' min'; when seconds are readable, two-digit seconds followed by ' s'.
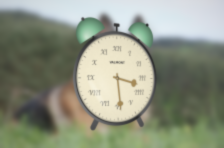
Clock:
3 h 29 min
